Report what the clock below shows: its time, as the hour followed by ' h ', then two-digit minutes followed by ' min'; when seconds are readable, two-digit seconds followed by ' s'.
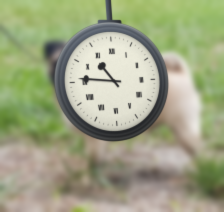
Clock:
10 h 46 min
